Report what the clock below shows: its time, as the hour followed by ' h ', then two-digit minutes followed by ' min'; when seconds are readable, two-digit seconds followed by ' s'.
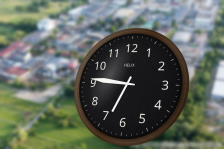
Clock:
6 h 46 min
